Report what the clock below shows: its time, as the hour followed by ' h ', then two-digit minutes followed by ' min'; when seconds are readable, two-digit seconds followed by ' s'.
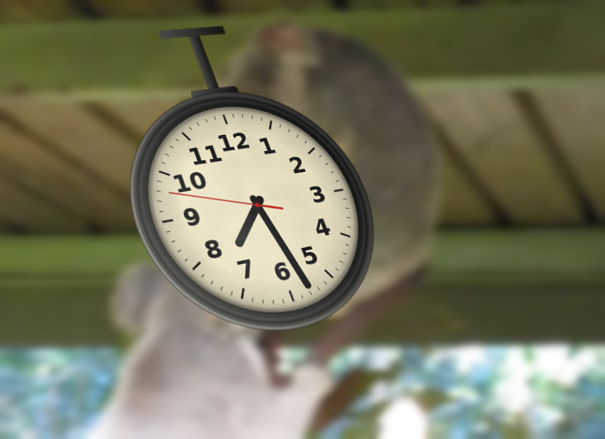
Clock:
7 h 27 min 48 s
